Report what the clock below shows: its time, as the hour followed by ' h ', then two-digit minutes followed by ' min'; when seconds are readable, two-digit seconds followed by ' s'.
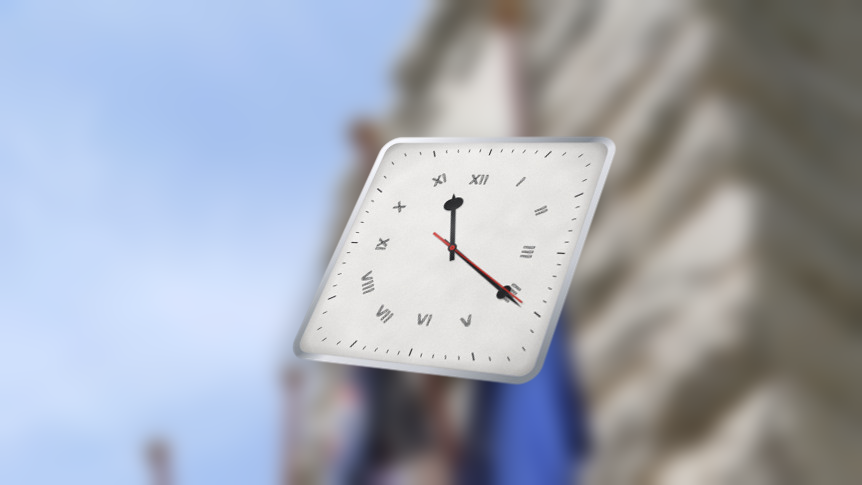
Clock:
11 h 20 min 20 s
